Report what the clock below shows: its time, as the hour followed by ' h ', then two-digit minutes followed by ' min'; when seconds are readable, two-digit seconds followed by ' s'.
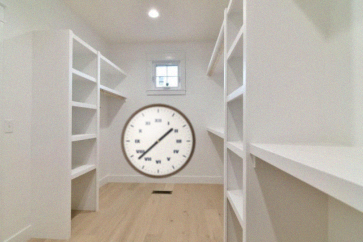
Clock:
1 h 38 min
